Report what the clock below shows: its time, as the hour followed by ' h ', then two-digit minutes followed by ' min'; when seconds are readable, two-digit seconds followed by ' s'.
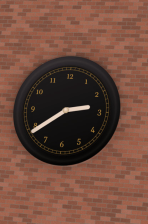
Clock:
2 h 39 min
